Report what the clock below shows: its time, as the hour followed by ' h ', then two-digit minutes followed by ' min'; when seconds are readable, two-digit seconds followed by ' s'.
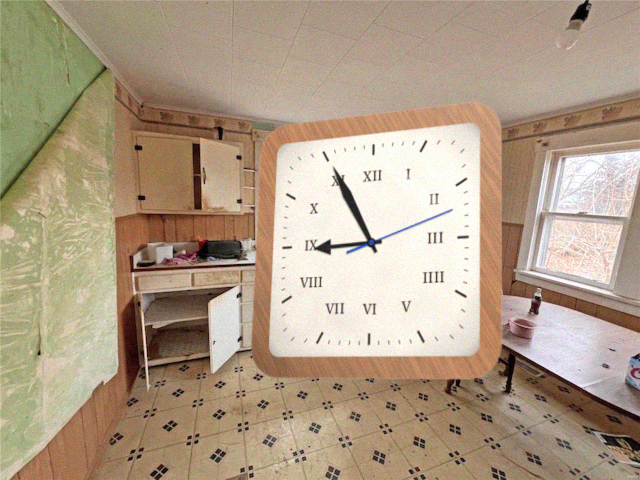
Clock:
8 h 55 min 12 s
